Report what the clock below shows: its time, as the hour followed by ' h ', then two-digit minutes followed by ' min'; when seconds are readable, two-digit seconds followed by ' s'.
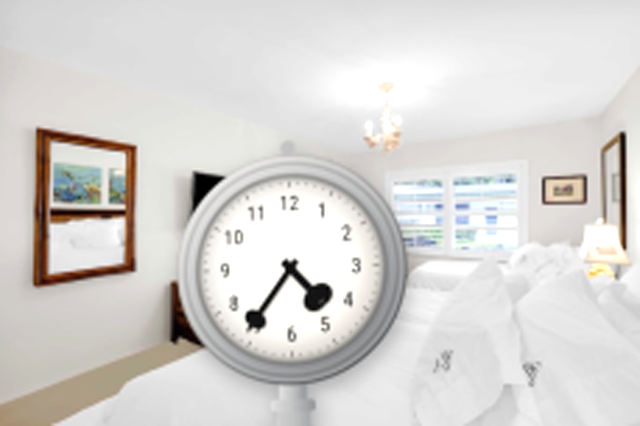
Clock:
4 h 36 min
